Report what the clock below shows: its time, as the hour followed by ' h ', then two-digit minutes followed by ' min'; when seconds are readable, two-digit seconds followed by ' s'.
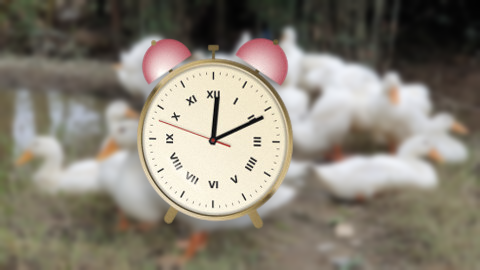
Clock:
12 h 10 min 48 s
